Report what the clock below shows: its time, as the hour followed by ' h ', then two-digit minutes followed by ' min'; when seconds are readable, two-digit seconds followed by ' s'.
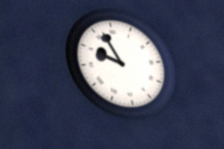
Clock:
9 h 57 min
